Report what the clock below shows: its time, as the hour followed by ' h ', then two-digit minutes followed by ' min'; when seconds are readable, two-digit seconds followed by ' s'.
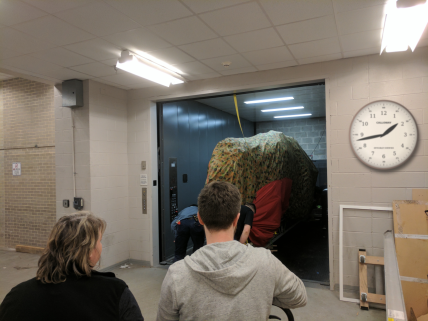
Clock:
1 h 43 min
